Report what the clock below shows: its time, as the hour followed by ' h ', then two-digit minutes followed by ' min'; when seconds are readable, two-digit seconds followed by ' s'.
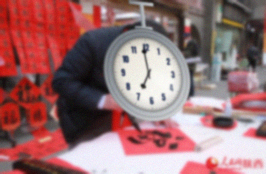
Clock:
6 h 59 min
